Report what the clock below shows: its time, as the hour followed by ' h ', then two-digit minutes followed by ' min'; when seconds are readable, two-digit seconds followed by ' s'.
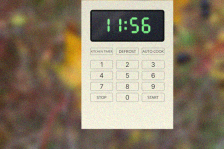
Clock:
11 h 56 min
